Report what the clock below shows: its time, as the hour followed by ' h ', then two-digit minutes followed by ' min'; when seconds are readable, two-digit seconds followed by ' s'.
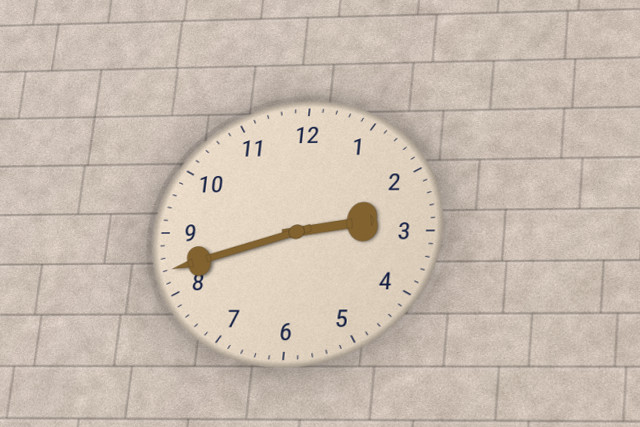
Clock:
2 h 42 min
